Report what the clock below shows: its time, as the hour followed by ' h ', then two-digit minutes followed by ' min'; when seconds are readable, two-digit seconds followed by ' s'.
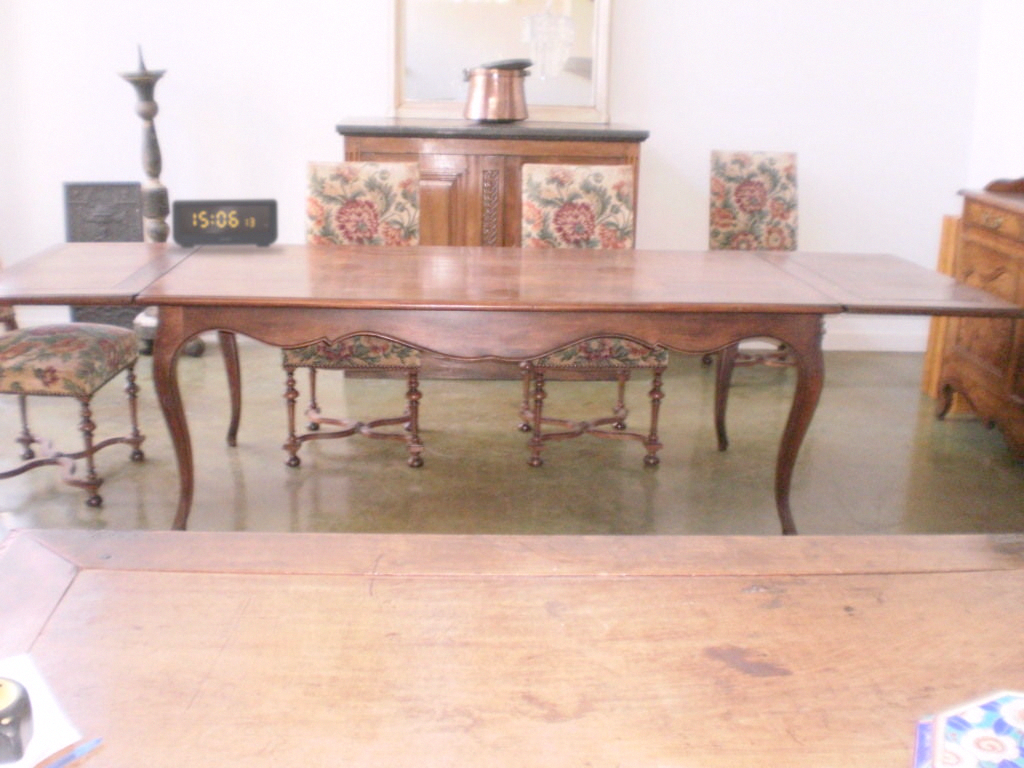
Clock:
15 h 06 min
